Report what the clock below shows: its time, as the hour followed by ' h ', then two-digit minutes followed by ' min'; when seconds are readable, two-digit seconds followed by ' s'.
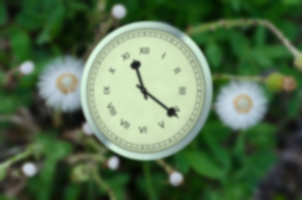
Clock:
11 h 21 min
